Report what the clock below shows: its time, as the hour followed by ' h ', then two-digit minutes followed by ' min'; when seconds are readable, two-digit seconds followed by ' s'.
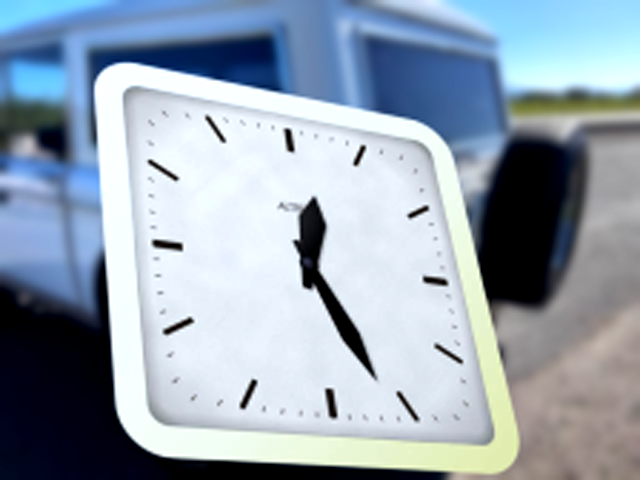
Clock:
12 h 26 min
